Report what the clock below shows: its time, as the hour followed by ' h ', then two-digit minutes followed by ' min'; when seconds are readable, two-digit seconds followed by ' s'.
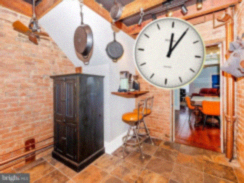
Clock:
12 h 05 min
